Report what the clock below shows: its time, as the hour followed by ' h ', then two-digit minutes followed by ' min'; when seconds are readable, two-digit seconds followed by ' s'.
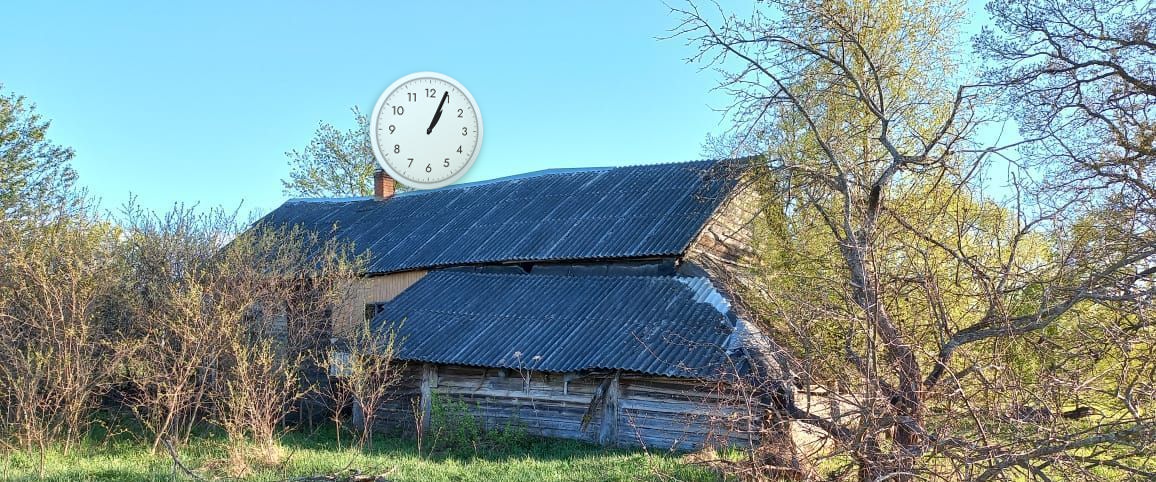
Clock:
1 h 04 min
